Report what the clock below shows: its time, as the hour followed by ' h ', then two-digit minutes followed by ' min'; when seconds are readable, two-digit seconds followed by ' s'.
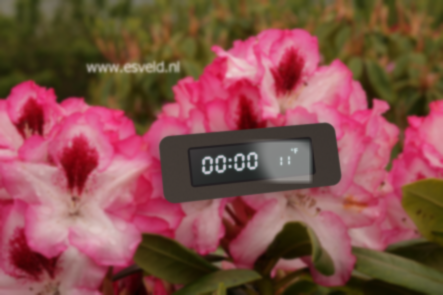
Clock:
0 h 00 min
